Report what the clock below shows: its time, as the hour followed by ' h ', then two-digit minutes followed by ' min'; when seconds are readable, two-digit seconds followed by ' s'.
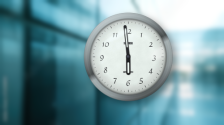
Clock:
5 h 59 min
